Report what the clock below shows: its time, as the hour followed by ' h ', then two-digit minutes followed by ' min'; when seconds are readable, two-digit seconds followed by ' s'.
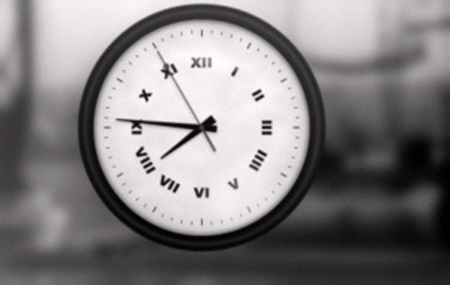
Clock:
7 h 45 min 55 s
